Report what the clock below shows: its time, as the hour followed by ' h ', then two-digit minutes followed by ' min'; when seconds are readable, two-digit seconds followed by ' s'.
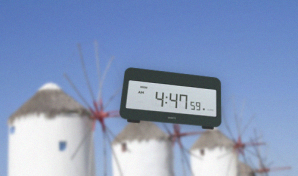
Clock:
4 h 47 min 59 s
